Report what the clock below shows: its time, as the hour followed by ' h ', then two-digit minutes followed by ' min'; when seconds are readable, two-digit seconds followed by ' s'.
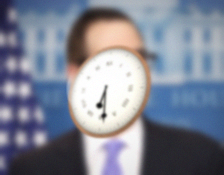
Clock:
6 h 29 min
